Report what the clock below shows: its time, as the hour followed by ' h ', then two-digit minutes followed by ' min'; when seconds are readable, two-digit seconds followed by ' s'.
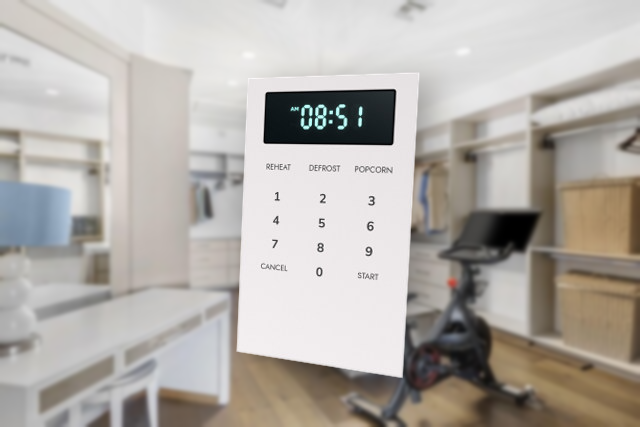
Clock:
8 h 51 min
